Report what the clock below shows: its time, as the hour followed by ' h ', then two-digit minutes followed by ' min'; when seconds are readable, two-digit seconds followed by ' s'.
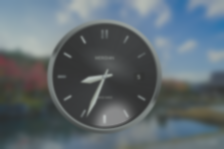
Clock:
8 h 34 min
